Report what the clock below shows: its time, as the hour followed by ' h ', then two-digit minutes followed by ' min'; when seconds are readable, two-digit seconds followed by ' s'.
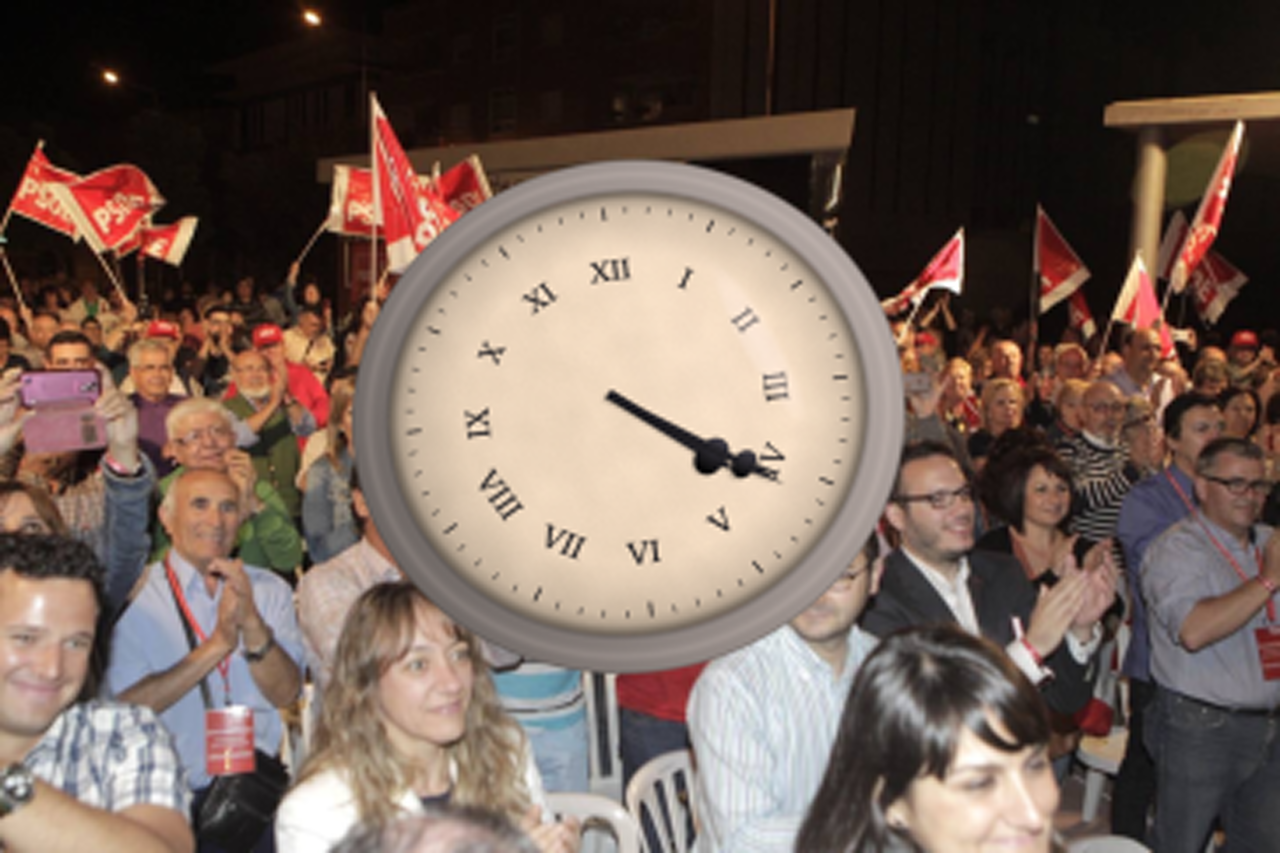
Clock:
4 h 21 min
